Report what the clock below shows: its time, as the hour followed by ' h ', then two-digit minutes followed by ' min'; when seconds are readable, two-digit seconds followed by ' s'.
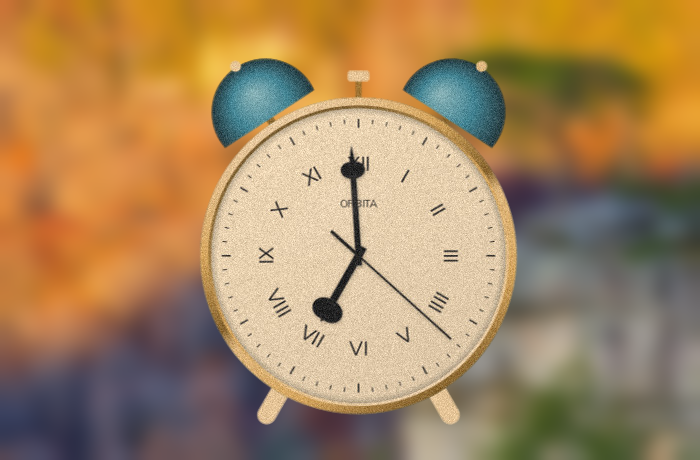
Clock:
6 h 59 min 22 s
